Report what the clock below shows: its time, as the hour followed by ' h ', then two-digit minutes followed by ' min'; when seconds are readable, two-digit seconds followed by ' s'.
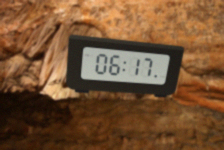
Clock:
6 h 17 min
